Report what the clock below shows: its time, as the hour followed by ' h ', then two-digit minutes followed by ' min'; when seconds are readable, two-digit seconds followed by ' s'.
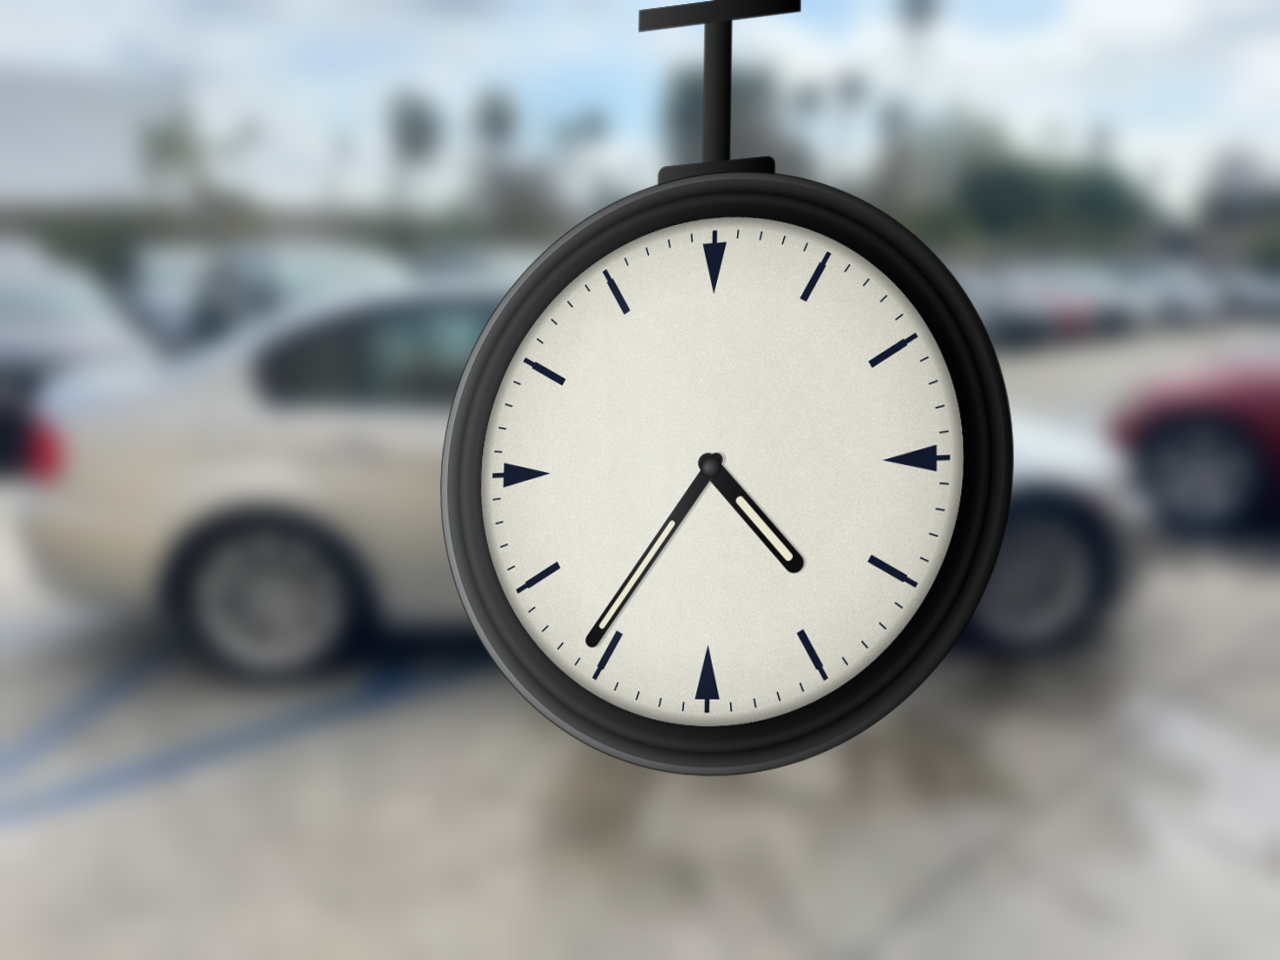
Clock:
4 h 36 min
